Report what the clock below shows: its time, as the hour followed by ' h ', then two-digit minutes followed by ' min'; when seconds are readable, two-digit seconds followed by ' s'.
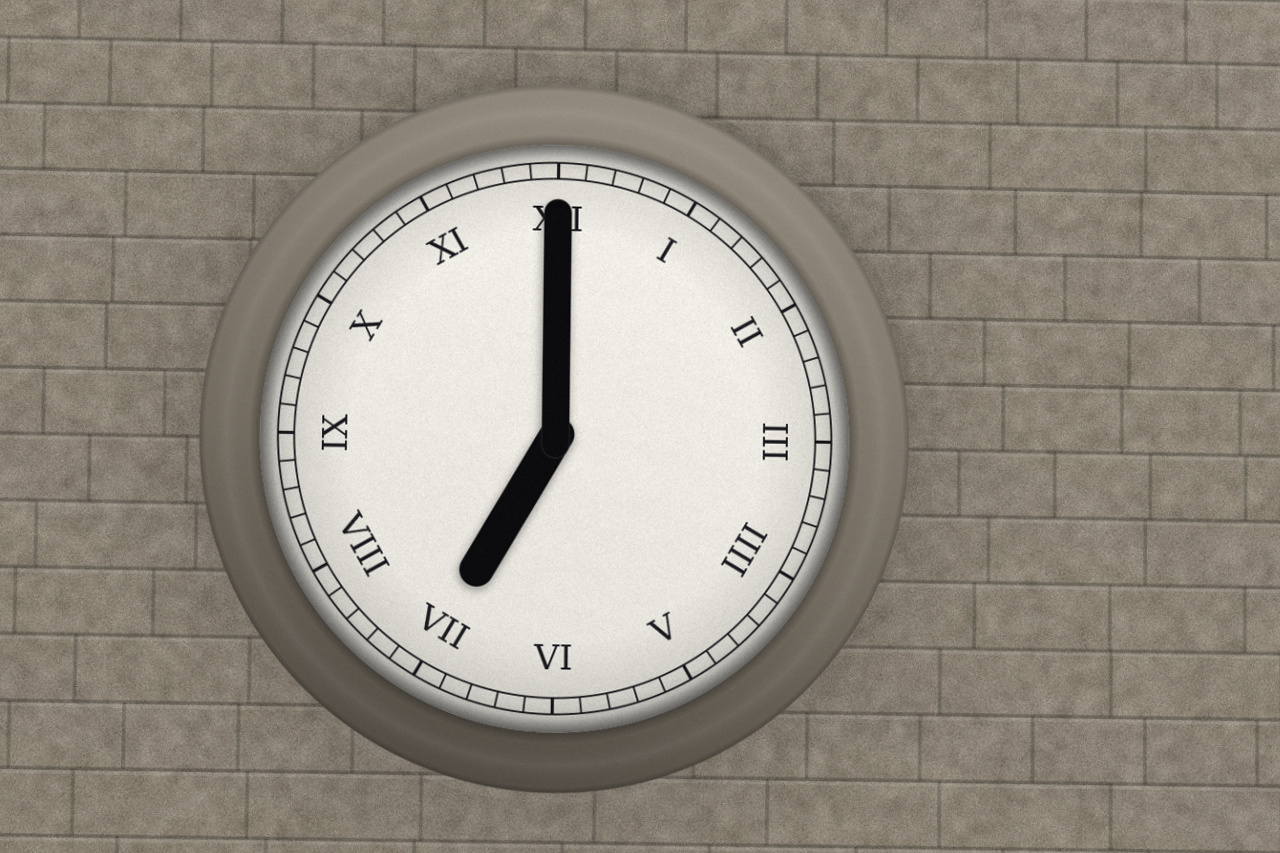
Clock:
7 h 00 min
